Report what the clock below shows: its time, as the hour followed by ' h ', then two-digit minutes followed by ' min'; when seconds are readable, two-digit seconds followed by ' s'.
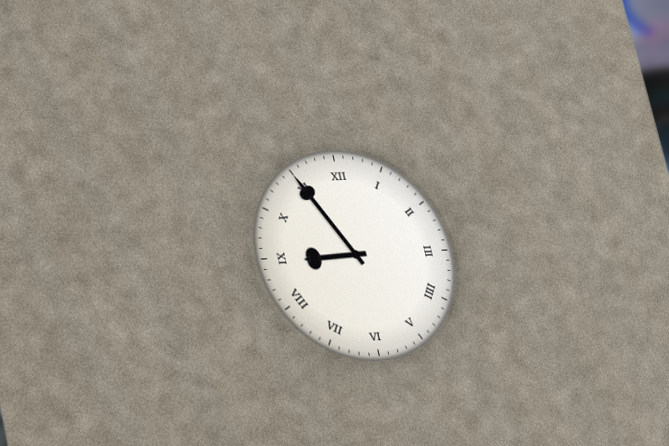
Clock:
8 h 55 min
